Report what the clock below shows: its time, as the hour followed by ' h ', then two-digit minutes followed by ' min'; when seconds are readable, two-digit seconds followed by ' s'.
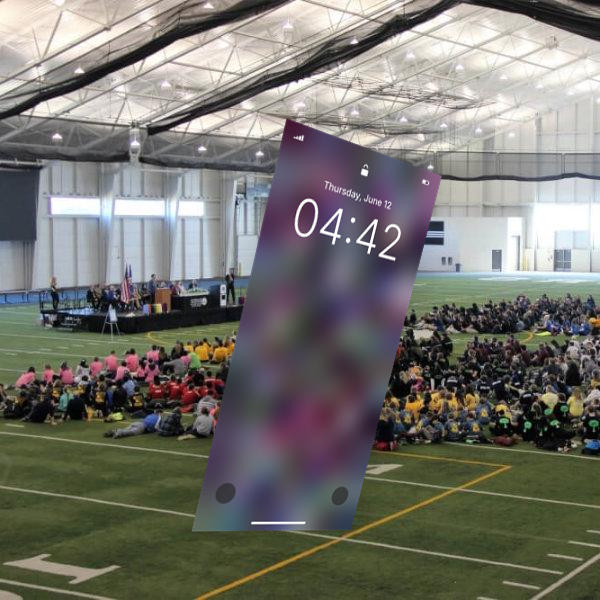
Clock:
4 h 42 min
